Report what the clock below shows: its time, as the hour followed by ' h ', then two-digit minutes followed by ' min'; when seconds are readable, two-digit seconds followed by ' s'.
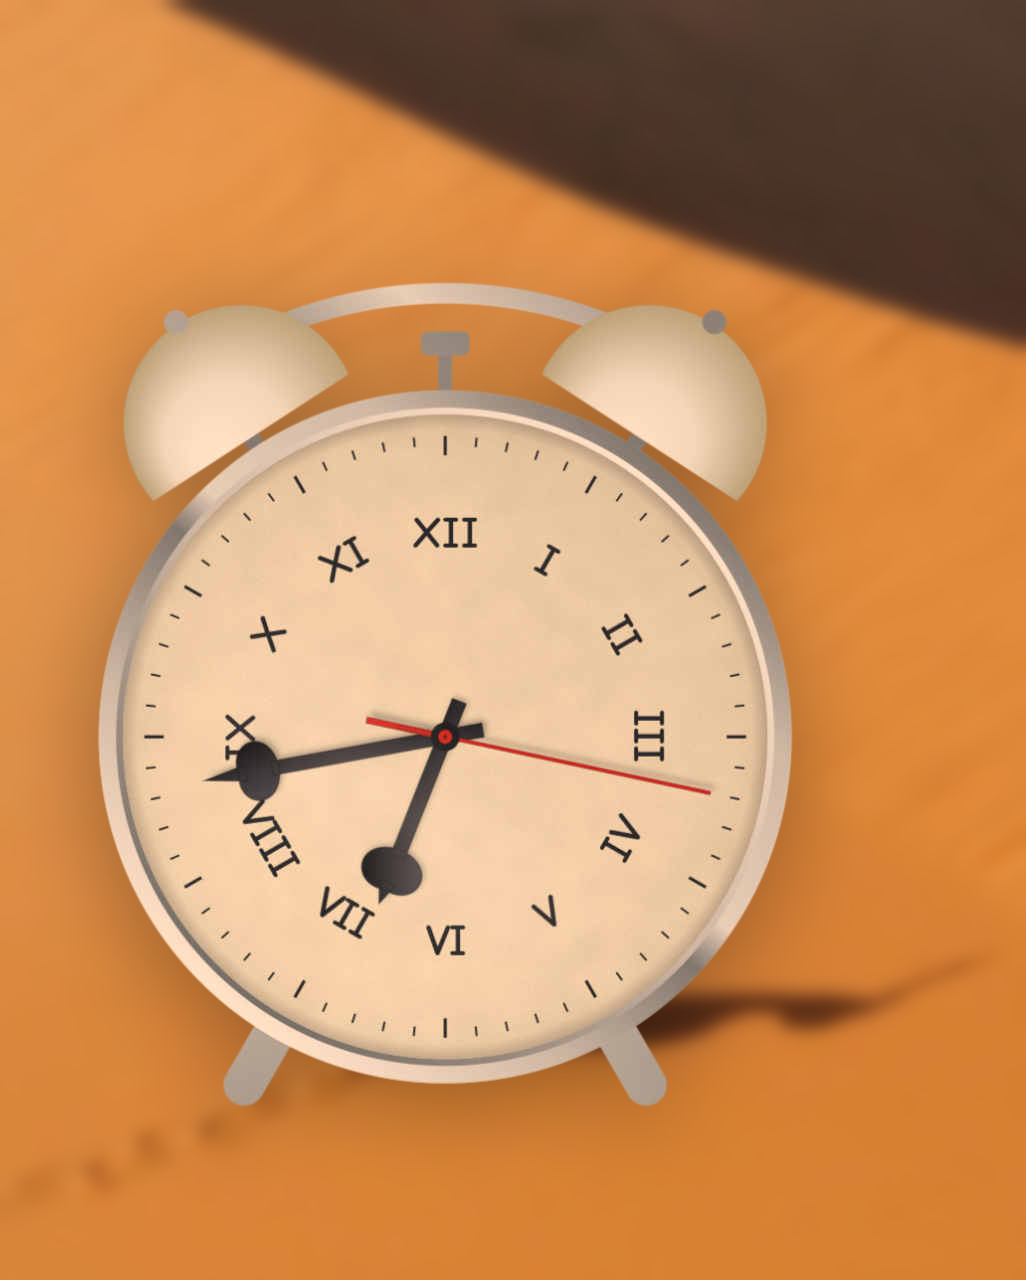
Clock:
6 h 43 min 17 s
